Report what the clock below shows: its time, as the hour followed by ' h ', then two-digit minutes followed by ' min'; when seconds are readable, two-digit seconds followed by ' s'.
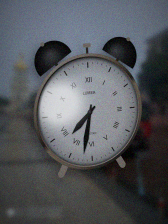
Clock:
7 h 32 min
